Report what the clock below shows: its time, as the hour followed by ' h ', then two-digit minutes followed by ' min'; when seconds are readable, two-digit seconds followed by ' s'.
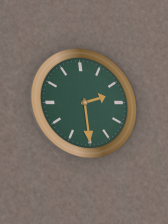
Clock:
2 h 30 min
